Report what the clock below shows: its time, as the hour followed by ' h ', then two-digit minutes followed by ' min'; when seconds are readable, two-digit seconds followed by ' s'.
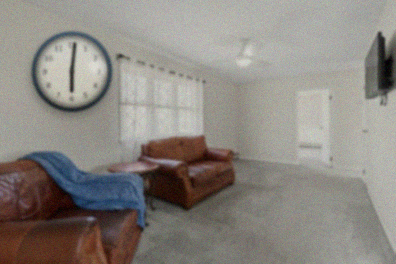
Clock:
6 h 01 min
